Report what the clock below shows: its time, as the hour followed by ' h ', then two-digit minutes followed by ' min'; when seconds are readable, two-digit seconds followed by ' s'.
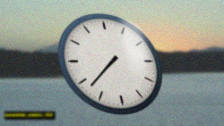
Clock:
7 h 38 min
